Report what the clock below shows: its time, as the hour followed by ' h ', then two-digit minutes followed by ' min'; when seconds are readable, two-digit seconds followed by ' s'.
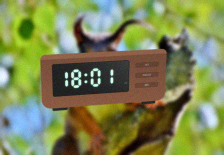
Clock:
18 h 01 min
